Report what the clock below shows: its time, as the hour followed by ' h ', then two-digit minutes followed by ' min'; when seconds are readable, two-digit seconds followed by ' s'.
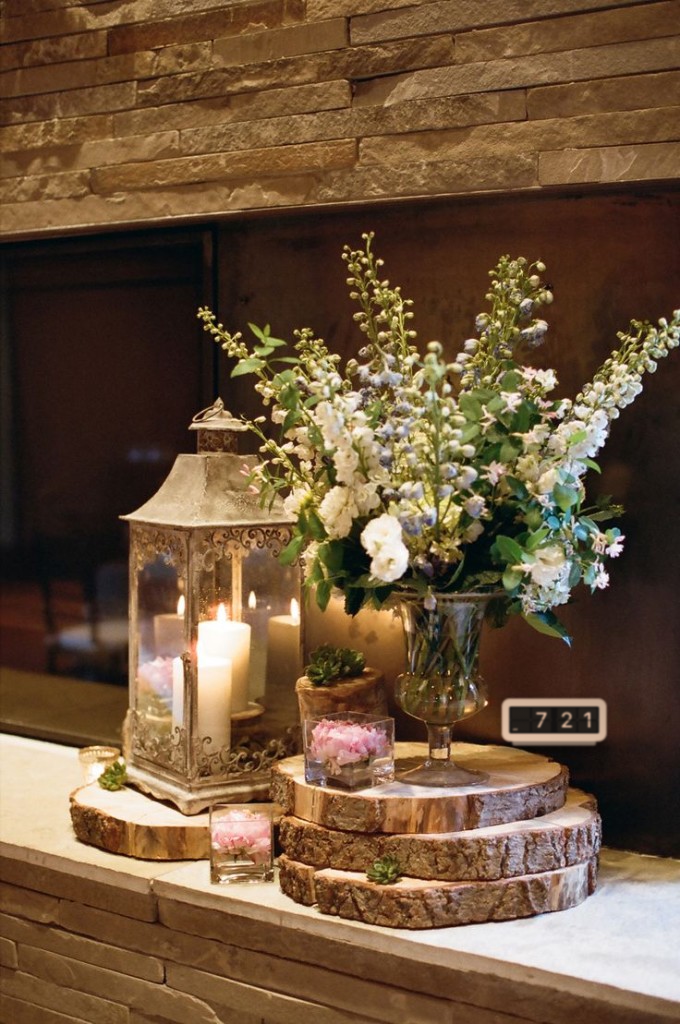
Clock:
7 h 21 min
